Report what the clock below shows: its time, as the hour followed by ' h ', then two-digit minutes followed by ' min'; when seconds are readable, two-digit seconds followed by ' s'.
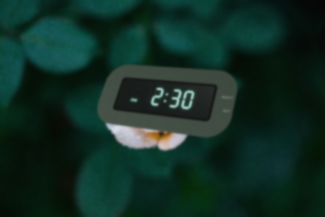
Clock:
2 h 30 min
